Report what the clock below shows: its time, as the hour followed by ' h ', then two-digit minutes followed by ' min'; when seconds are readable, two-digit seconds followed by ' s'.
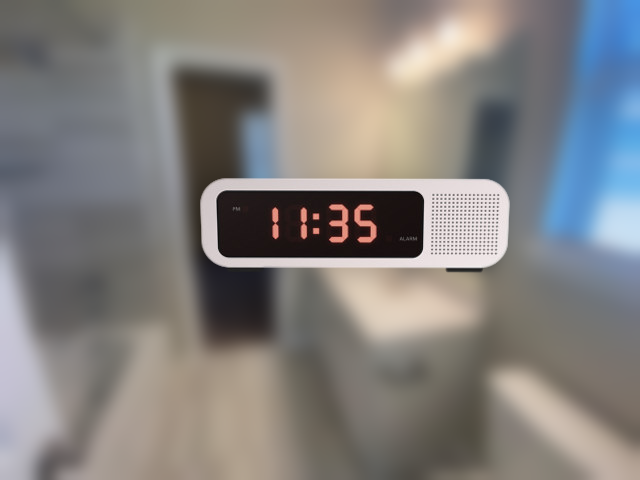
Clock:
11 h 35 min
